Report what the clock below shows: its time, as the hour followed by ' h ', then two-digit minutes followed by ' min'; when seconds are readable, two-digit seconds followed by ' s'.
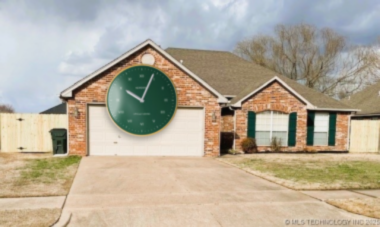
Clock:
10 h 04 min
